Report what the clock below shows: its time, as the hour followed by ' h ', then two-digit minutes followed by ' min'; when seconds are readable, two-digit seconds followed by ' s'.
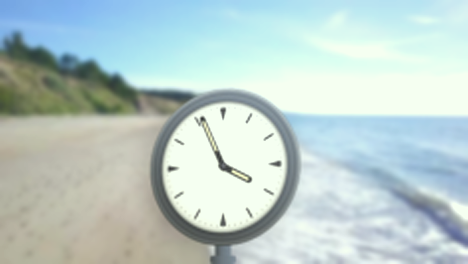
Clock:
3 h 56 min
